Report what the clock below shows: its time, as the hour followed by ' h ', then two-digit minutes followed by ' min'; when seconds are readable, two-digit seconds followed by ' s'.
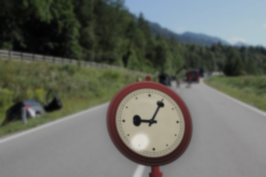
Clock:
9 h 05 min
